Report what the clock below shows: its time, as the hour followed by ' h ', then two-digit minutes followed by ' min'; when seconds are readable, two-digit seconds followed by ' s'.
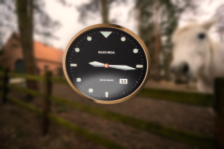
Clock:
9 h 16 min
